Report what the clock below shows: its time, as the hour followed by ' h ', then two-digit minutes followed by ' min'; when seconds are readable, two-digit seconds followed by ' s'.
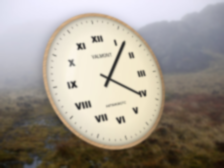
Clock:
4 h 07 min
